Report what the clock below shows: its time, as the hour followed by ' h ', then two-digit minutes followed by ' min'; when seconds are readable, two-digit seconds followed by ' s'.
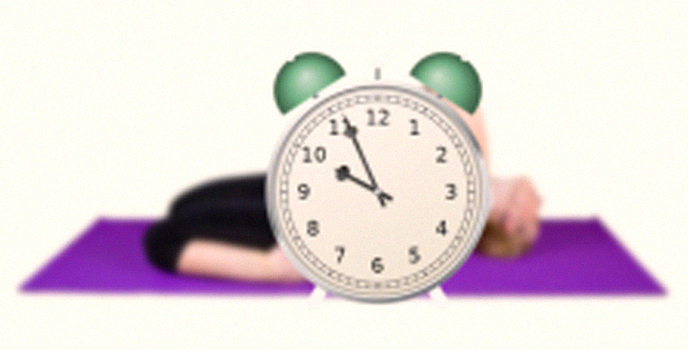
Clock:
9 h 56 min
